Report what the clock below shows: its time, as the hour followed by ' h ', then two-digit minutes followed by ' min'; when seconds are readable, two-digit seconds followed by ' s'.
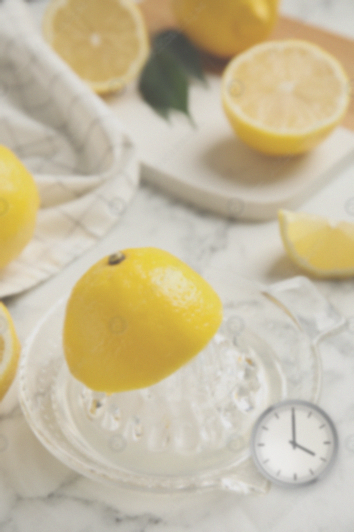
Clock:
4 h 00 min
